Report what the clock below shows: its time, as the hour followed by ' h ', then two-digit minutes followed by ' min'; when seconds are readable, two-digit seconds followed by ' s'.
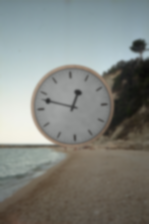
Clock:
12 h 48 min
